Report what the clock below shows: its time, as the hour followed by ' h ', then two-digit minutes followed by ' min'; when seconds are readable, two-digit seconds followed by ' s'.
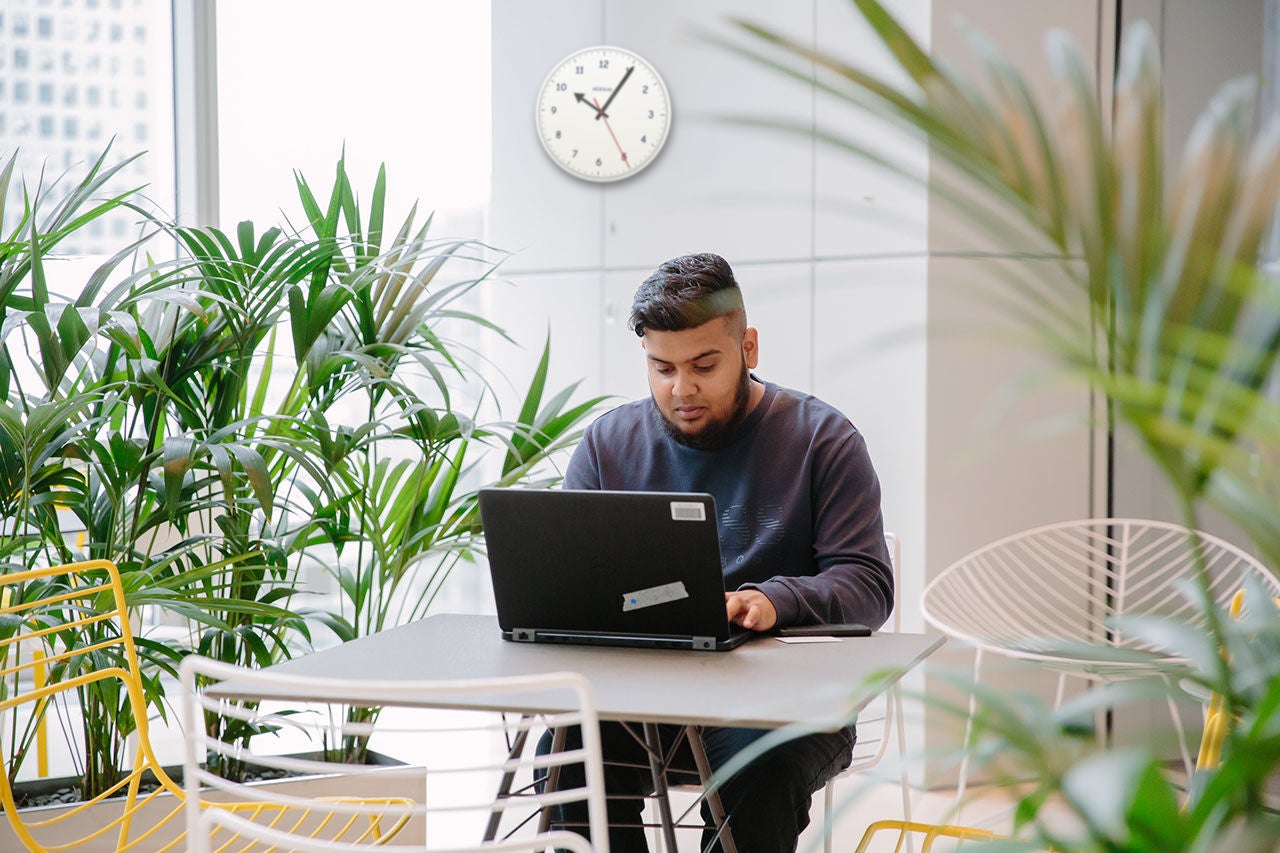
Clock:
10 h 05 min 25 s
